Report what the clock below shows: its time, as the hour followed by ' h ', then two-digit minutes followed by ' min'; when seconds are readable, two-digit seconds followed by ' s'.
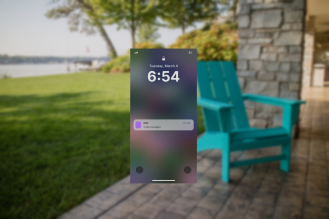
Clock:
6 h 54 min
